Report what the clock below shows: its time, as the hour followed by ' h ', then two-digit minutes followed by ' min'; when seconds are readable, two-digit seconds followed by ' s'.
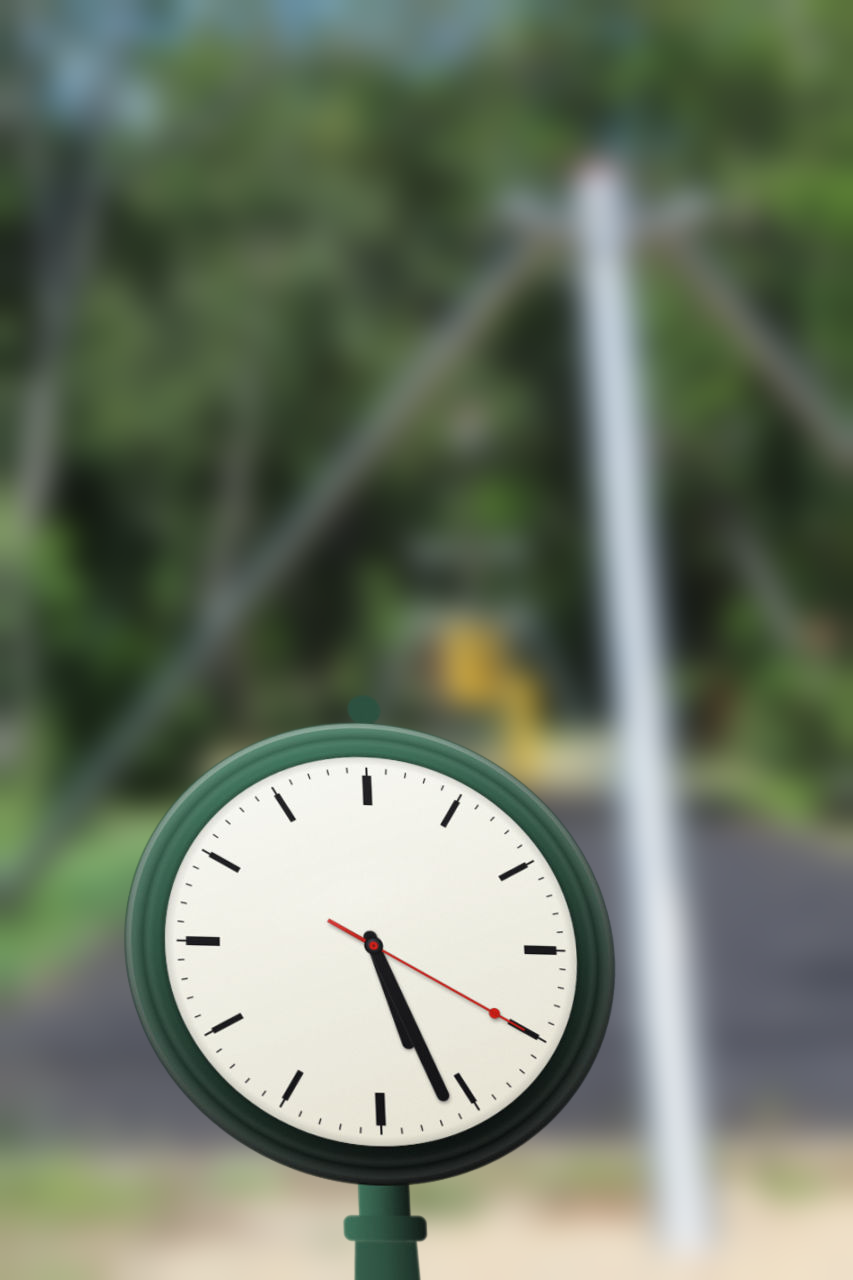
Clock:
5 h 26 min 20 s
